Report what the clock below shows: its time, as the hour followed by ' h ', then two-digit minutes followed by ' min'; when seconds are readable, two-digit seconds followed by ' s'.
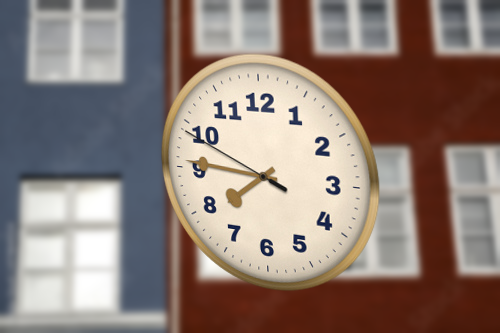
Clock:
7 h 45 min 49 s
